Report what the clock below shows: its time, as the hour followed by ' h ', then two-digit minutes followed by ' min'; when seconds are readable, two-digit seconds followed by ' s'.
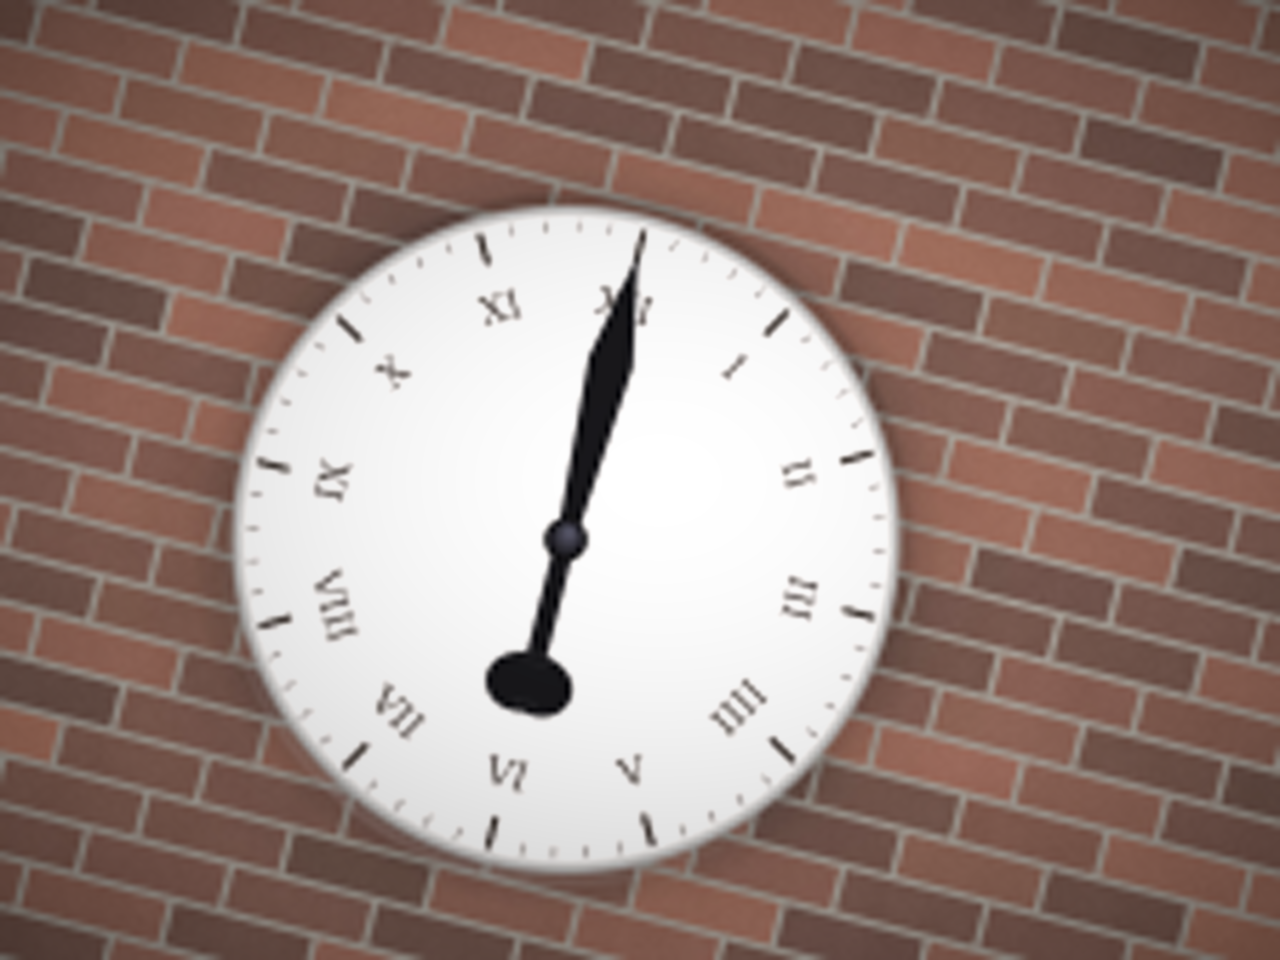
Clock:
6 h 00 min
